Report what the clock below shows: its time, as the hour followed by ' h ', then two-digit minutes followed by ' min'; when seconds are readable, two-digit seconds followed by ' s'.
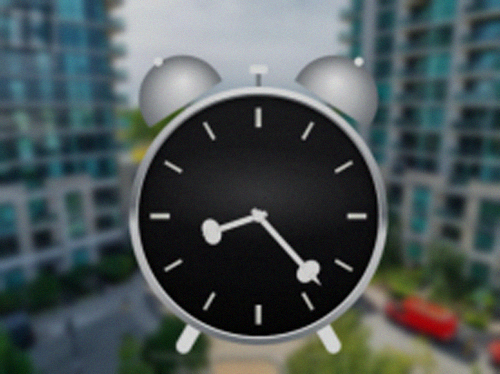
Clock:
8 h 23 min
